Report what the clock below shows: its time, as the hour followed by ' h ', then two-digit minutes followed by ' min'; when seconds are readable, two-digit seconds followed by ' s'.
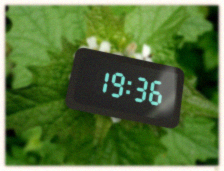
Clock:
19 h 36 min
